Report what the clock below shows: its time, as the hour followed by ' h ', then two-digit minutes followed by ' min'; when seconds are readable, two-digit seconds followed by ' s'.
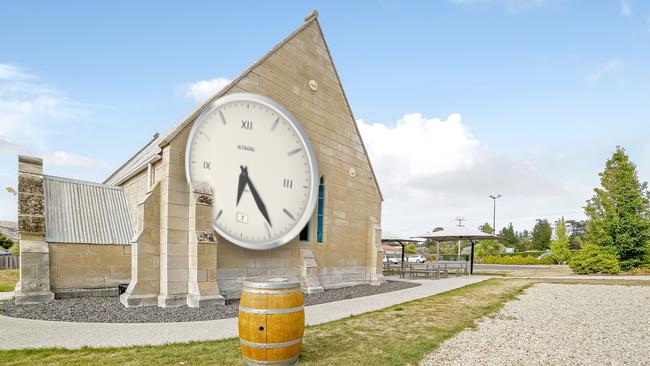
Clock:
6 h 24 min
